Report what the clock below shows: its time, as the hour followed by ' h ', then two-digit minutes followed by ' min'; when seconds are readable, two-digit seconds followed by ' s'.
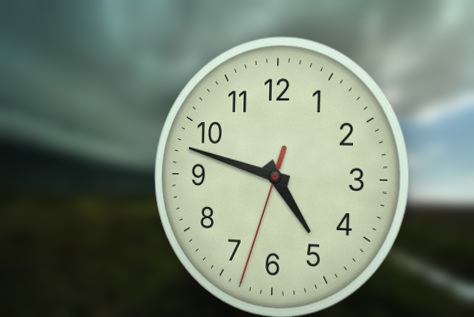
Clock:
4 h 47 min 33 s
